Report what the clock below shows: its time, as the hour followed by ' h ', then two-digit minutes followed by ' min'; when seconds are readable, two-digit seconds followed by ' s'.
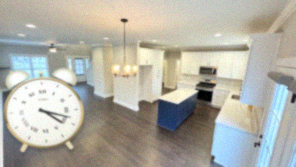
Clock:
4 h 18 min
